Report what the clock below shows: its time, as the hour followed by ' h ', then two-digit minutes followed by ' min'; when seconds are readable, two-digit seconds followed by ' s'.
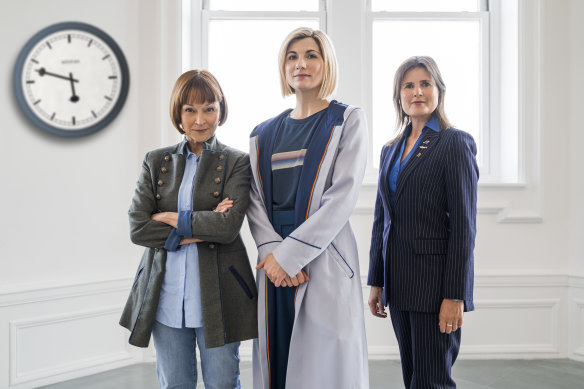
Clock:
5 h 48 min
